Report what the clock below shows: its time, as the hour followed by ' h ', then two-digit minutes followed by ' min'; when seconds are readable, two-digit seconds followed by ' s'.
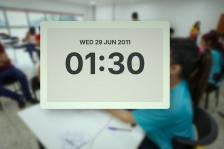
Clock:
1 h 30 min
